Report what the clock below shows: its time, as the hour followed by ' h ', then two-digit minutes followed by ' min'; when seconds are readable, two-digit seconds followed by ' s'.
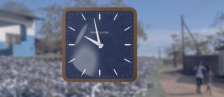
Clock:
9 h 58 min
